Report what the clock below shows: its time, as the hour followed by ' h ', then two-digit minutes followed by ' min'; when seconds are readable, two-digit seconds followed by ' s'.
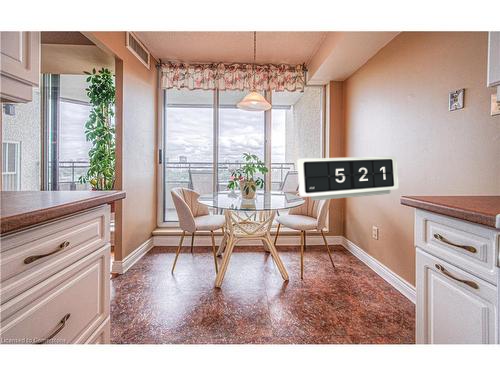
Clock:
5 h 21 min
